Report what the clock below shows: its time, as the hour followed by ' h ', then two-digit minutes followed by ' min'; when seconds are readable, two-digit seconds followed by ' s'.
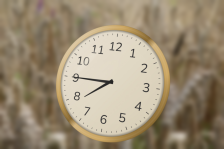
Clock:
7 h 45 min
